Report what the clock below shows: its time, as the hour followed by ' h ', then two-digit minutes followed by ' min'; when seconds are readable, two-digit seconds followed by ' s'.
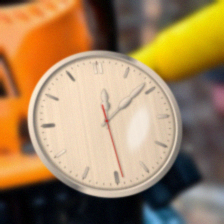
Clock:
12 h 08 min 29 s
